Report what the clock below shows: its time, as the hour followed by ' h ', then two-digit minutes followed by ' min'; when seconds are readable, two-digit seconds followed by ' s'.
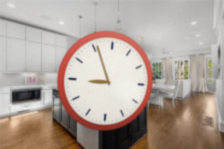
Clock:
8 h 56 min
